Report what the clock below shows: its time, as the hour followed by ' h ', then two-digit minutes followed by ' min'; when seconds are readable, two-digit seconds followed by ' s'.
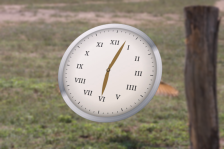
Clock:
6 h 03 min
